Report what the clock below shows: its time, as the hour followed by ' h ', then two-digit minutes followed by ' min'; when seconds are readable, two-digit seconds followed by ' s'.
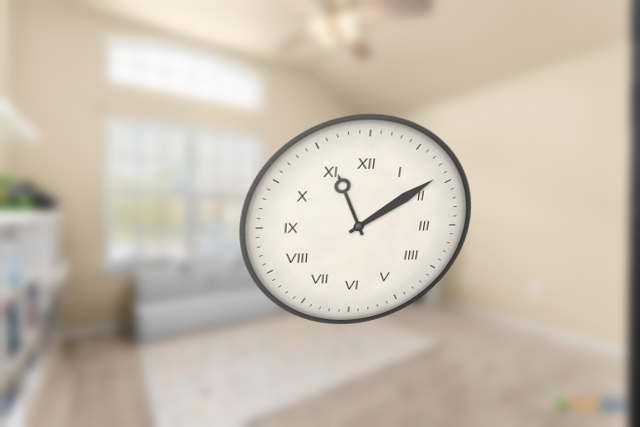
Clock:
11 h 09 min
